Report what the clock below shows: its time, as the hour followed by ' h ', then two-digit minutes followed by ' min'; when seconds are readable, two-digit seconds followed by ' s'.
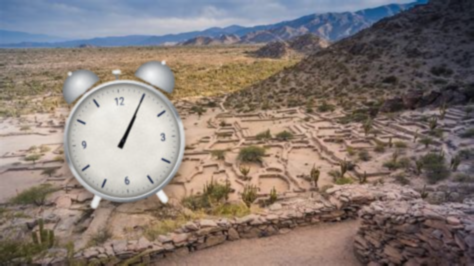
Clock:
1 h 05 min
